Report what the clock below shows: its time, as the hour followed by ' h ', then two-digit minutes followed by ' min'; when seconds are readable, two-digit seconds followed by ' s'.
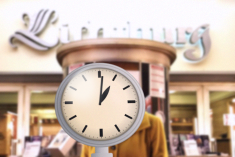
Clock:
1 h 01 min
